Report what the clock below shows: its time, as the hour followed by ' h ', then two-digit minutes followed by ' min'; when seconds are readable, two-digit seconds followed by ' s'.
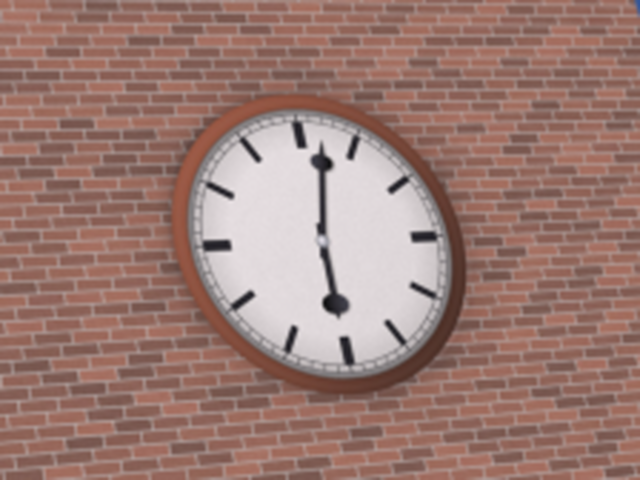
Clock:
6 h 02 min
